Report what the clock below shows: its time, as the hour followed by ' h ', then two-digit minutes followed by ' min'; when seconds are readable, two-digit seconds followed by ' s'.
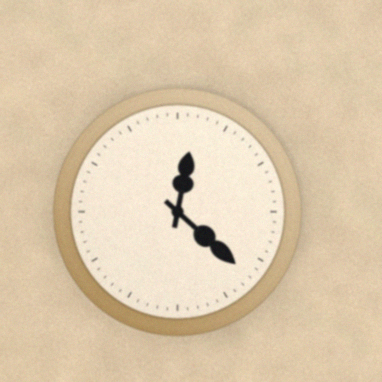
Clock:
12 h 22 min
